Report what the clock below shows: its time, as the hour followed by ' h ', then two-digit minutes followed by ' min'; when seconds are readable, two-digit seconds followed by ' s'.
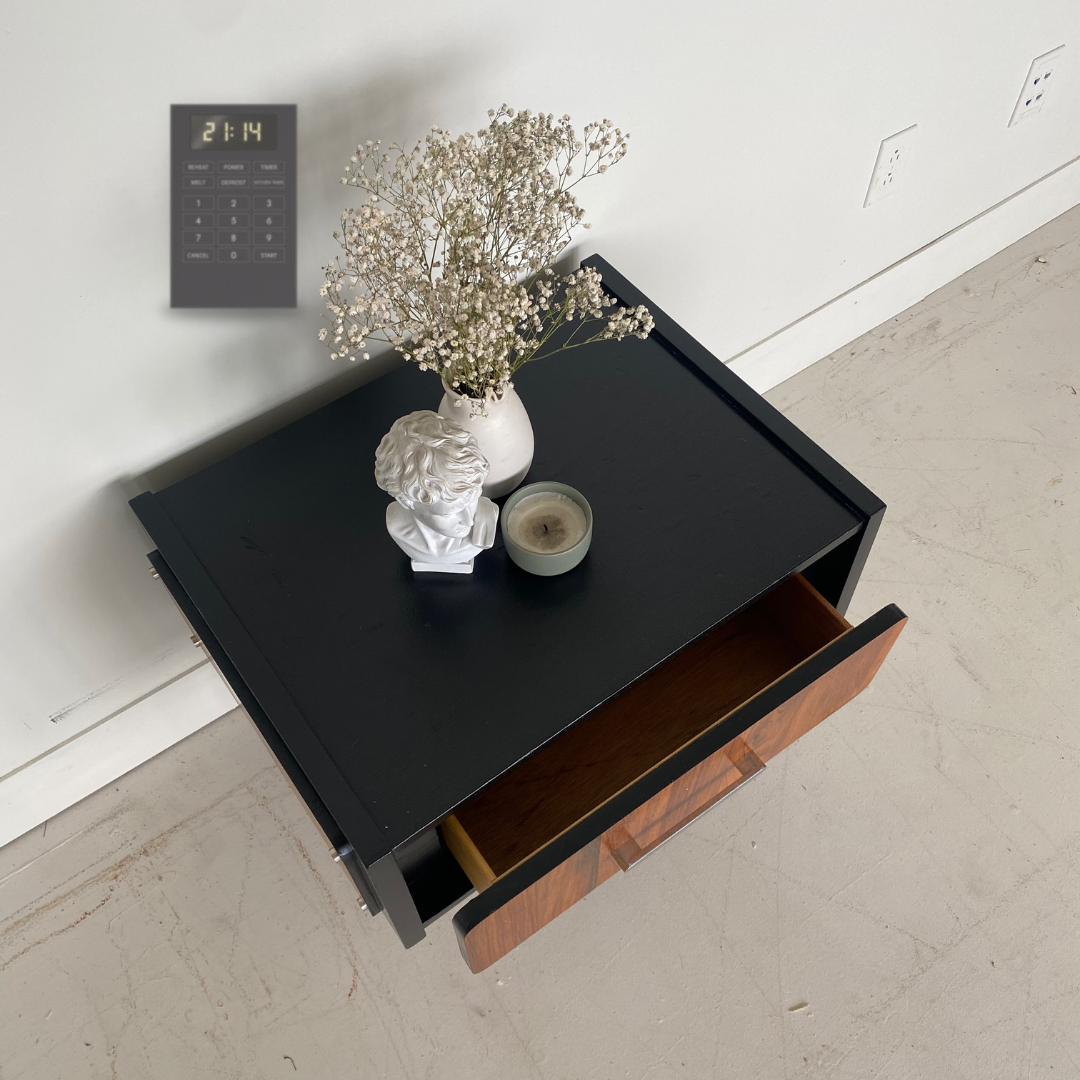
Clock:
21 h 14 min
